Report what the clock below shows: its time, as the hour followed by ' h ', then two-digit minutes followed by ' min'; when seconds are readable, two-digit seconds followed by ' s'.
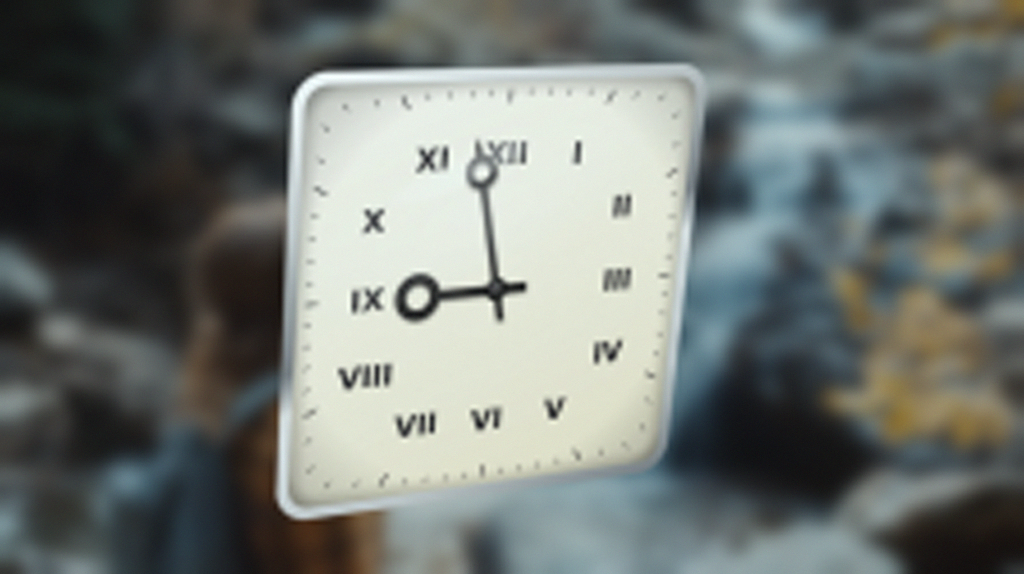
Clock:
8 h 58 min
